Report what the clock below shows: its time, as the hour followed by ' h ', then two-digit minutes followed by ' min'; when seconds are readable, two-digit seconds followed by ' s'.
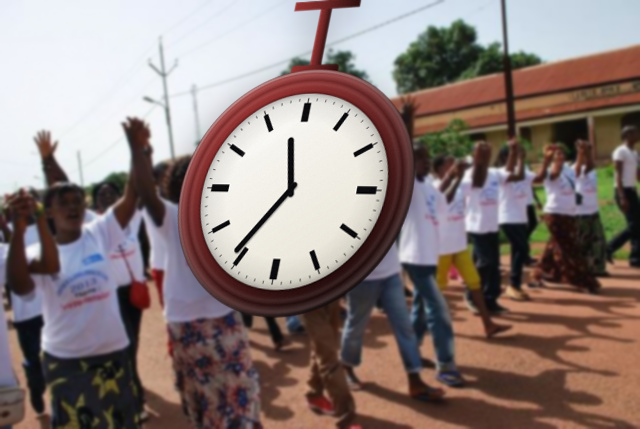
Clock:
11 h 36 min
